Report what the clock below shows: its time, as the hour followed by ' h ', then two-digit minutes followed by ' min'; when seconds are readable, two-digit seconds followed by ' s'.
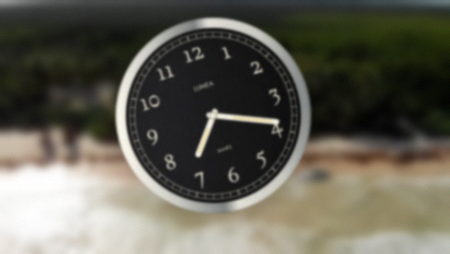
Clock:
7 h 19 min
